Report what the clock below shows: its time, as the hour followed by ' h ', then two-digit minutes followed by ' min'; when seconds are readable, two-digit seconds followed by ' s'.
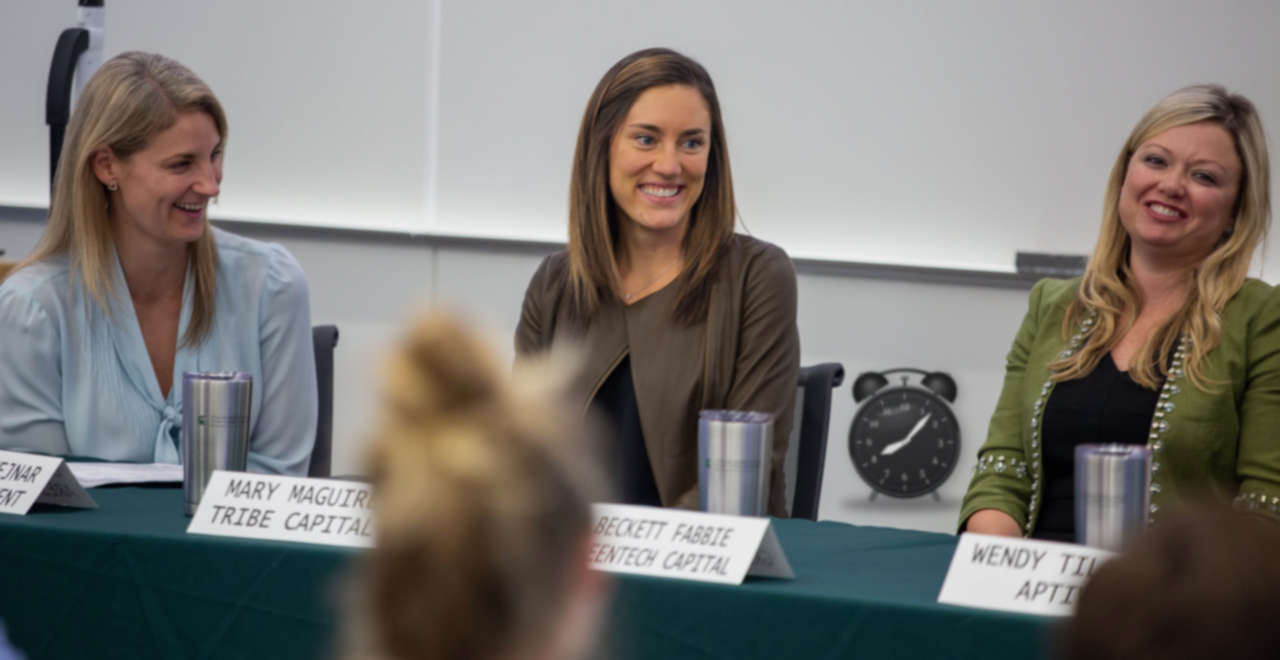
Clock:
8 h 07 min
